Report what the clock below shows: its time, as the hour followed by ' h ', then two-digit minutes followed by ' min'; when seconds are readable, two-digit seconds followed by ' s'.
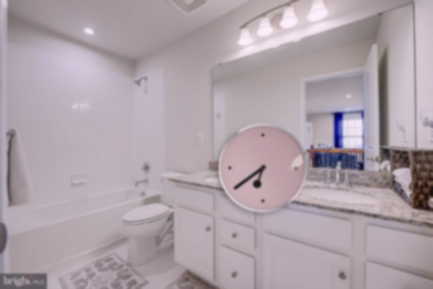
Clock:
6 h 39 min
